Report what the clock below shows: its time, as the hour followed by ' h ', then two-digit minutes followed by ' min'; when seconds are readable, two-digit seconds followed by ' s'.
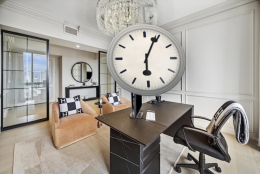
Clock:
6 h 04 min
